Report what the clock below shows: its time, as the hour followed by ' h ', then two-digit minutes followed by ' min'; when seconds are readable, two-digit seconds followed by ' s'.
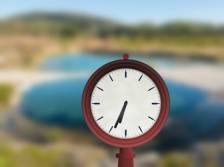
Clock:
6 h 34 min
